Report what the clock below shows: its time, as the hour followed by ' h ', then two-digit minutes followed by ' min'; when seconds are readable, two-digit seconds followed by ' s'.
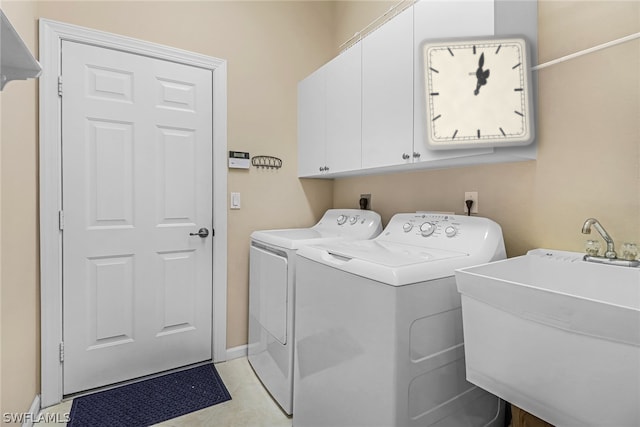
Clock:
1 h 02 min
